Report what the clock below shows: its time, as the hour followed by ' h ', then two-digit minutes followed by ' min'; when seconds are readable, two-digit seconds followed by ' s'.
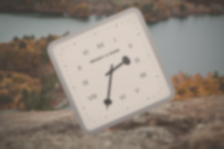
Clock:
2 h 35 min
